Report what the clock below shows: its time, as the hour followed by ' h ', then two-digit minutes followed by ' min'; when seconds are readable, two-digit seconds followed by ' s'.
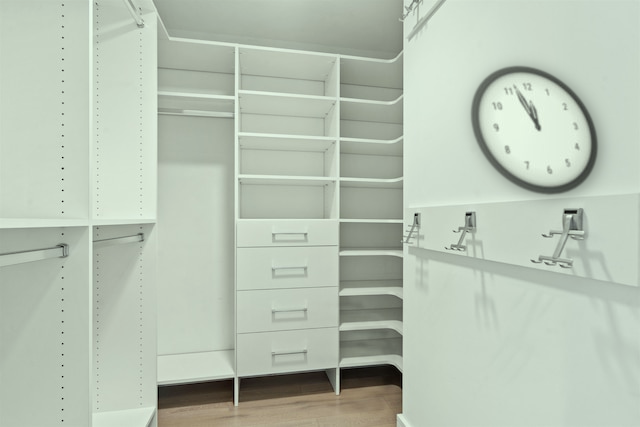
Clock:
11 h 57 min
